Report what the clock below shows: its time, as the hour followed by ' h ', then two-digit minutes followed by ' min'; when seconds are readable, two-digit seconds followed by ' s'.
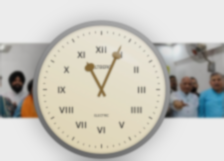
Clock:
11 h 04 min
